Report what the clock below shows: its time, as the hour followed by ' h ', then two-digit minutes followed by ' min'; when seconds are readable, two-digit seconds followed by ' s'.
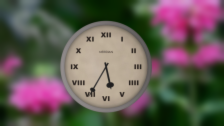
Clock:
5 h 35 min
